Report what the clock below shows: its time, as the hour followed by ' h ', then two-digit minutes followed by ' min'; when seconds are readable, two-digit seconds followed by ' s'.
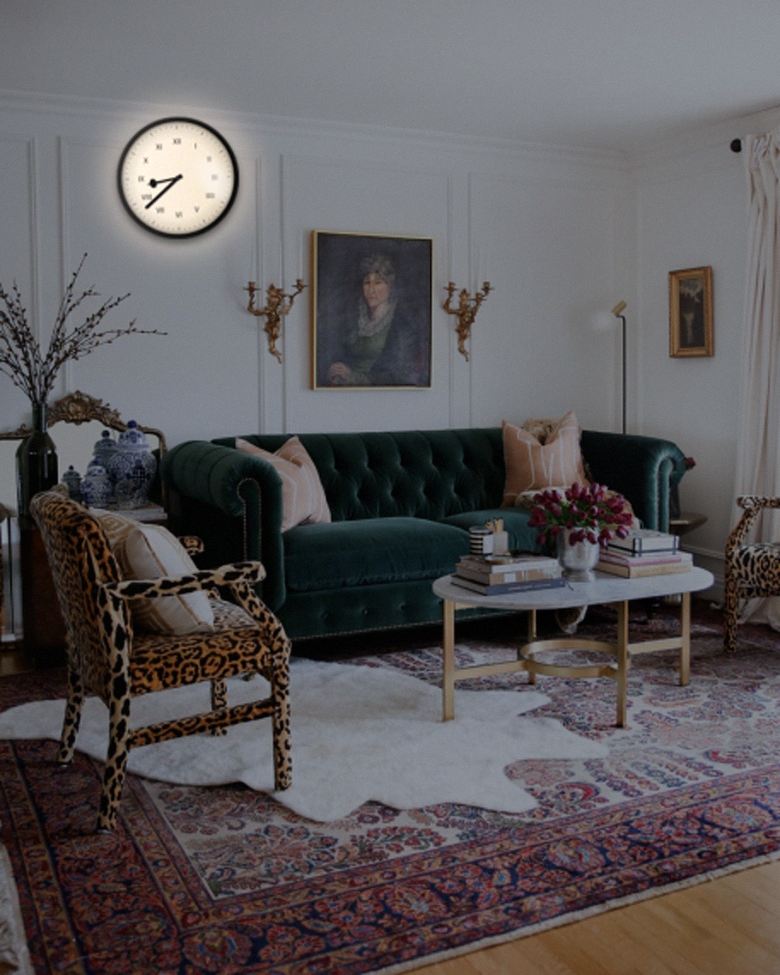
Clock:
8 h 38 min
